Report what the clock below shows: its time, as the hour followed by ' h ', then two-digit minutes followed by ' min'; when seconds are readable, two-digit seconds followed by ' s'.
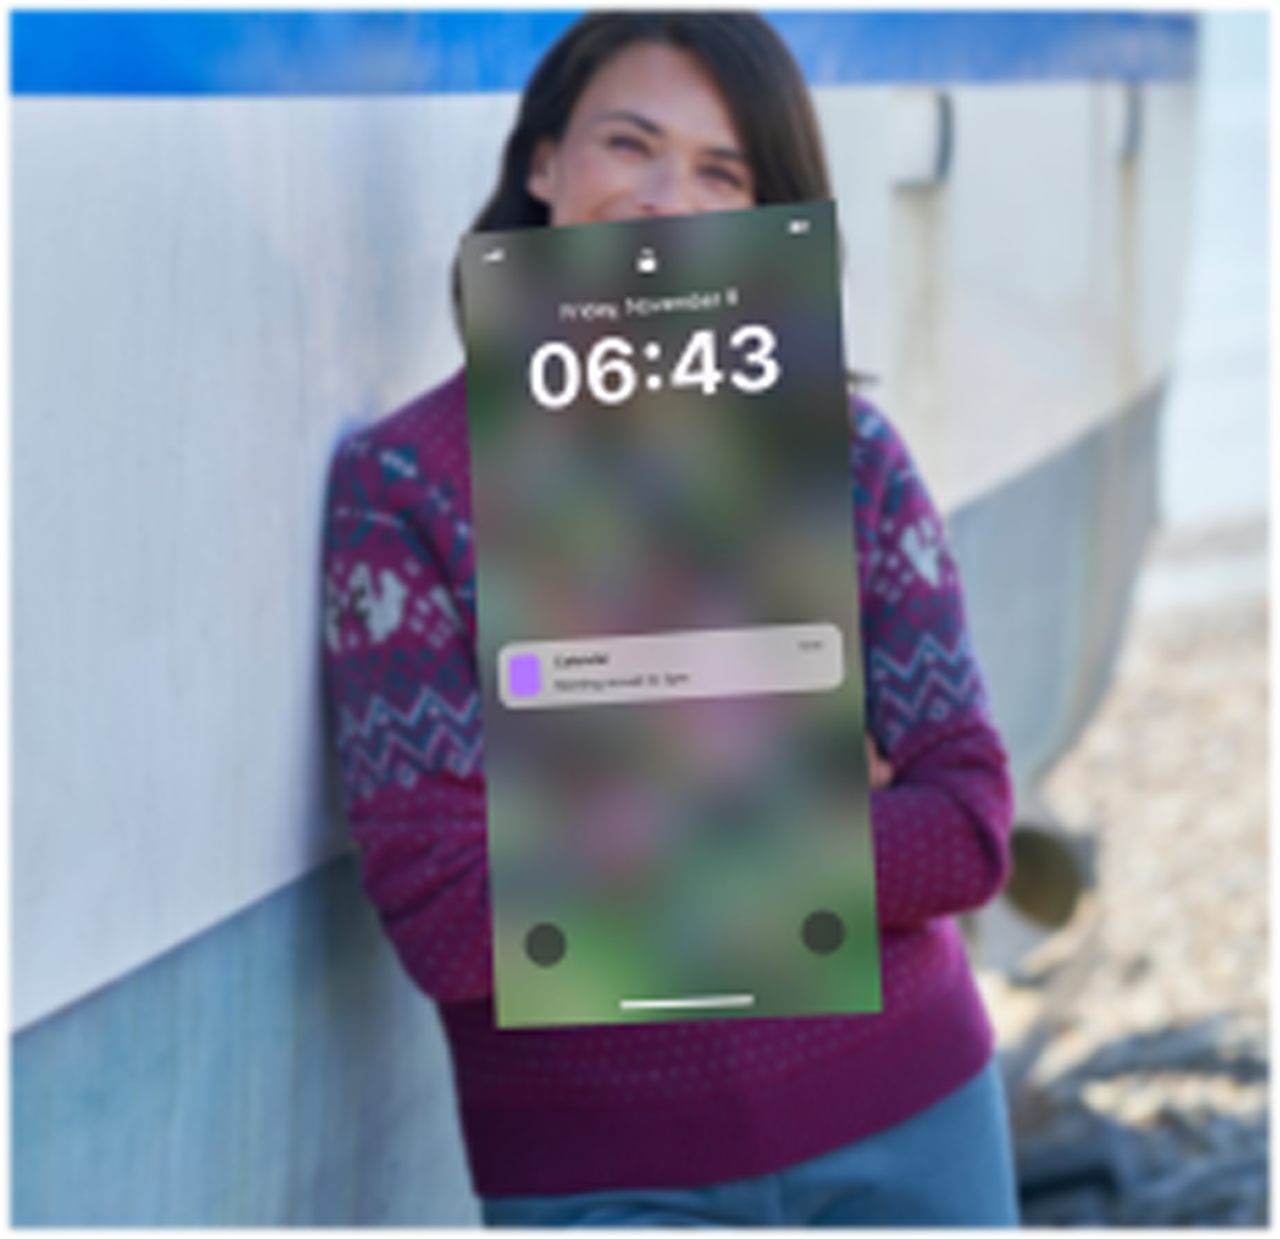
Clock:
6 h 43 min
